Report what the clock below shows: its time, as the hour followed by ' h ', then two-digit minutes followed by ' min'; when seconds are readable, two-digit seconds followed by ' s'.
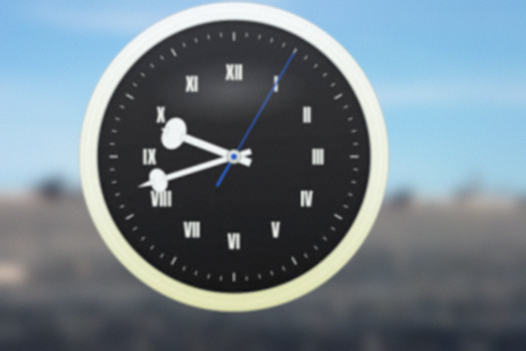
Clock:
9 h 42 min 05 s
